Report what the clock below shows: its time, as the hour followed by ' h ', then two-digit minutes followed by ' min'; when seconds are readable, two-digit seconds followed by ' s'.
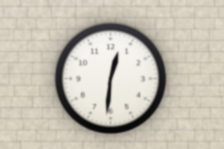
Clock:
12 h 31 min
